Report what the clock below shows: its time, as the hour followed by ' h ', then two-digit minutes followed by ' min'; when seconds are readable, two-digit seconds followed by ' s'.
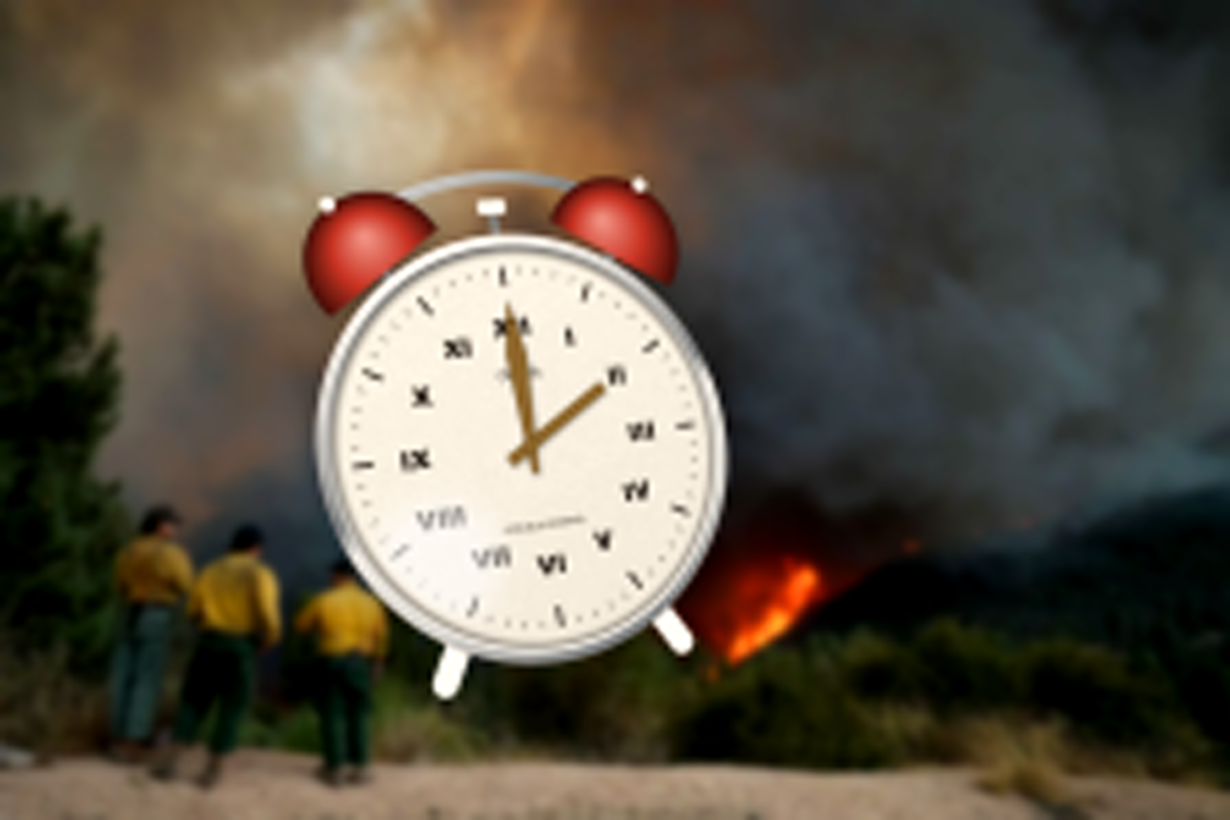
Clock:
2 h 00 min
